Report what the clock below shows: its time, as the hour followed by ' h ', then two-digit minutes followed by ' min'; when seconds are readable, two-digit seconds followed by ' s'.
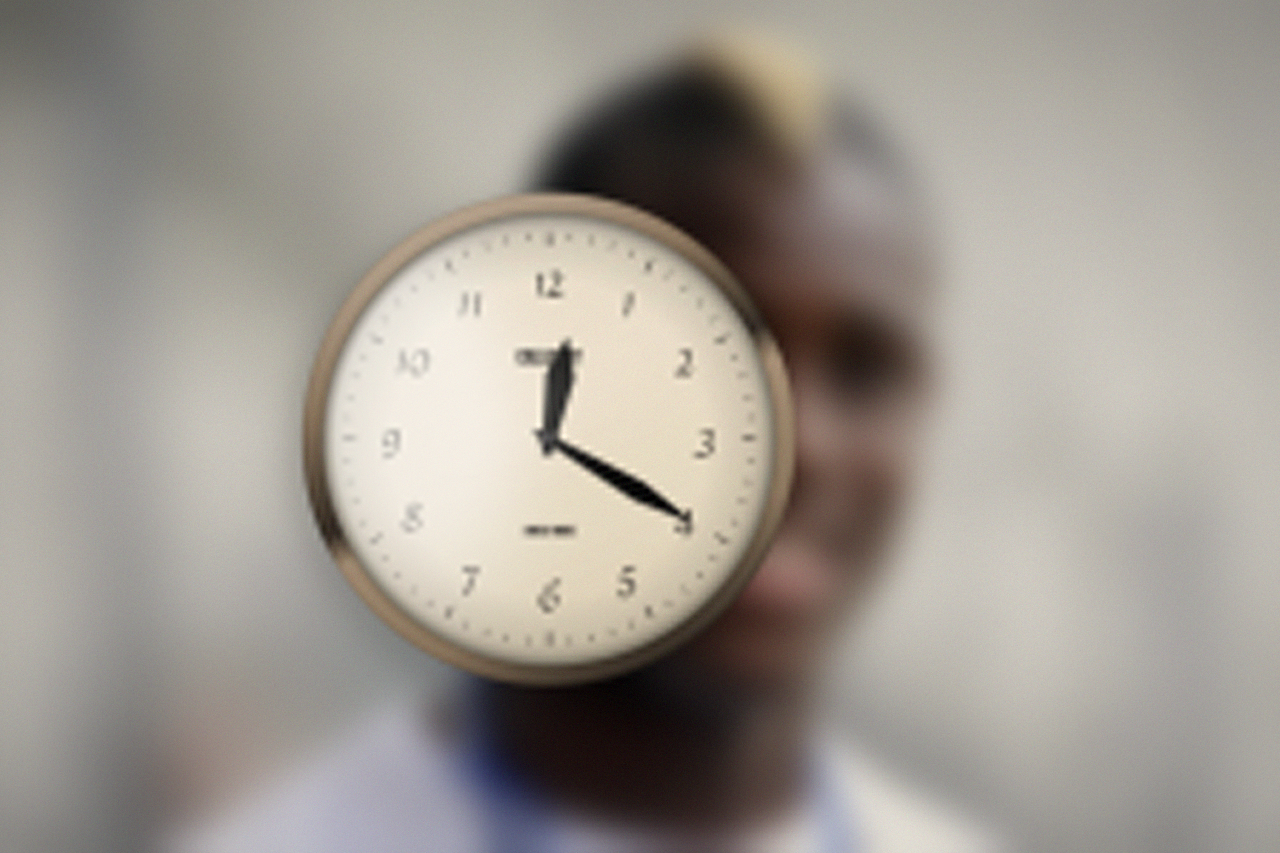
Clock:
12 h 20 min
